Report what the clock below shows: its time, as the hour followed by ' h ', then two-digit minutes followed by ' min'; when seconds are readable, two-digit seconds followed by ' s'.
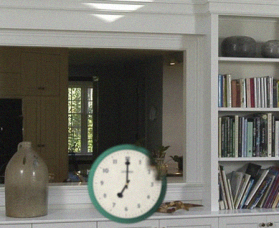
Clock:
7 h 00 min
